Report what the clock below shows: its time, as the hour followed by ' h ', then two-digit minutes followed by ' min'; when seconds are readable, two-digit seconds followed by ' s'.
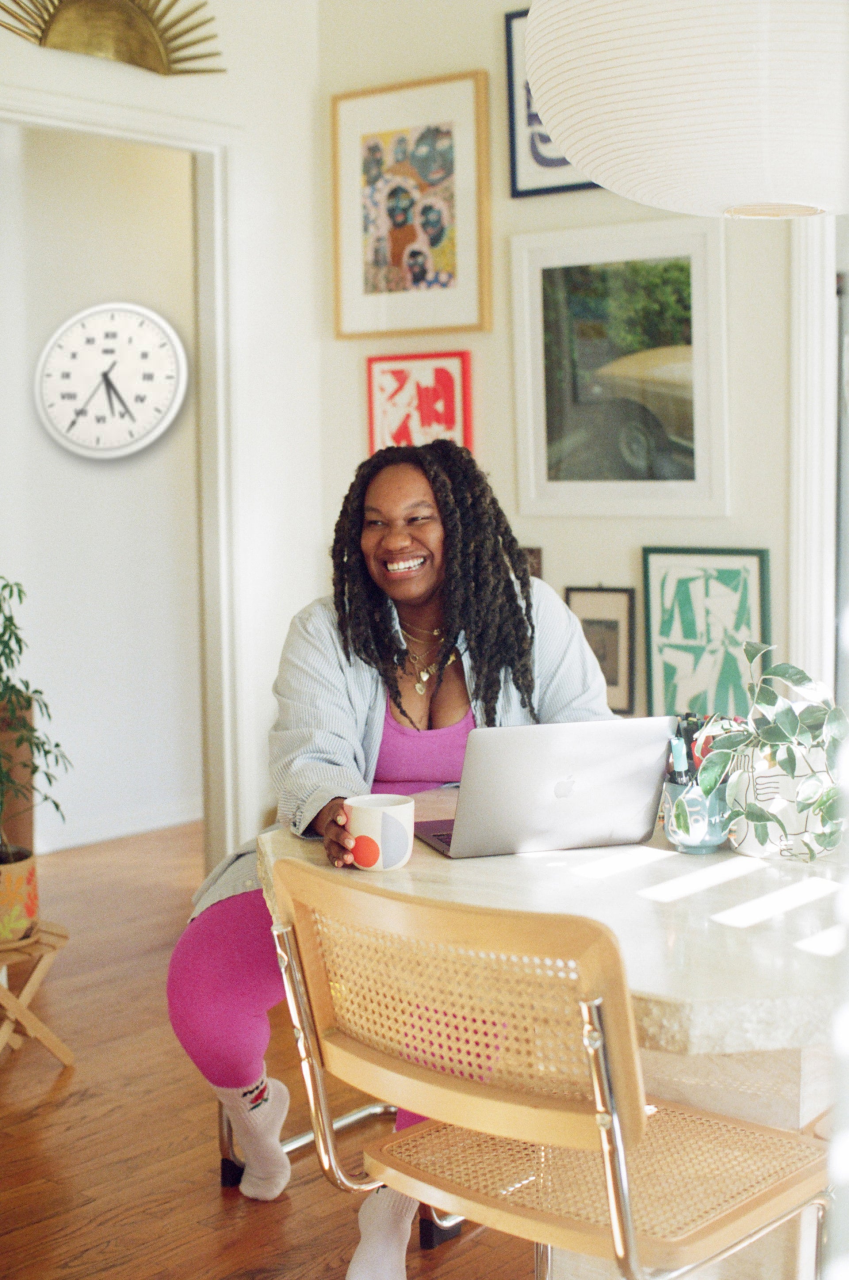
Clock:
5 h 23 min 35 s
